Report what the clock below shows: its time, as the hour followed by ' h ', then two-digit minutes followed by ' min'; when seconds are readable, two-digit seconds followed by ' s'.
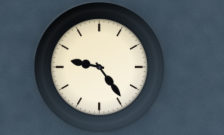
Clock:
9 h 24 min
